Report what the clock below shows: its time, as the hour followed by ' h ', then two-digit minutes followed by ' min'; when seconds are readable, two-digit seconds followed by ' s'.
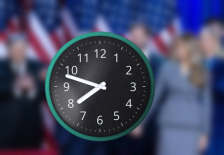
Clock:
7 h 48 min
